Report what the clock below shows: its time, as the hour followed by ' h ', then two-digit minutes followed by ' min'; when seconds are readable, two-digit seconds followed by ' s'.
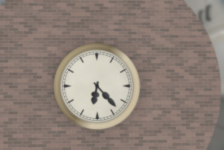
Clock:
6 h 23 min
